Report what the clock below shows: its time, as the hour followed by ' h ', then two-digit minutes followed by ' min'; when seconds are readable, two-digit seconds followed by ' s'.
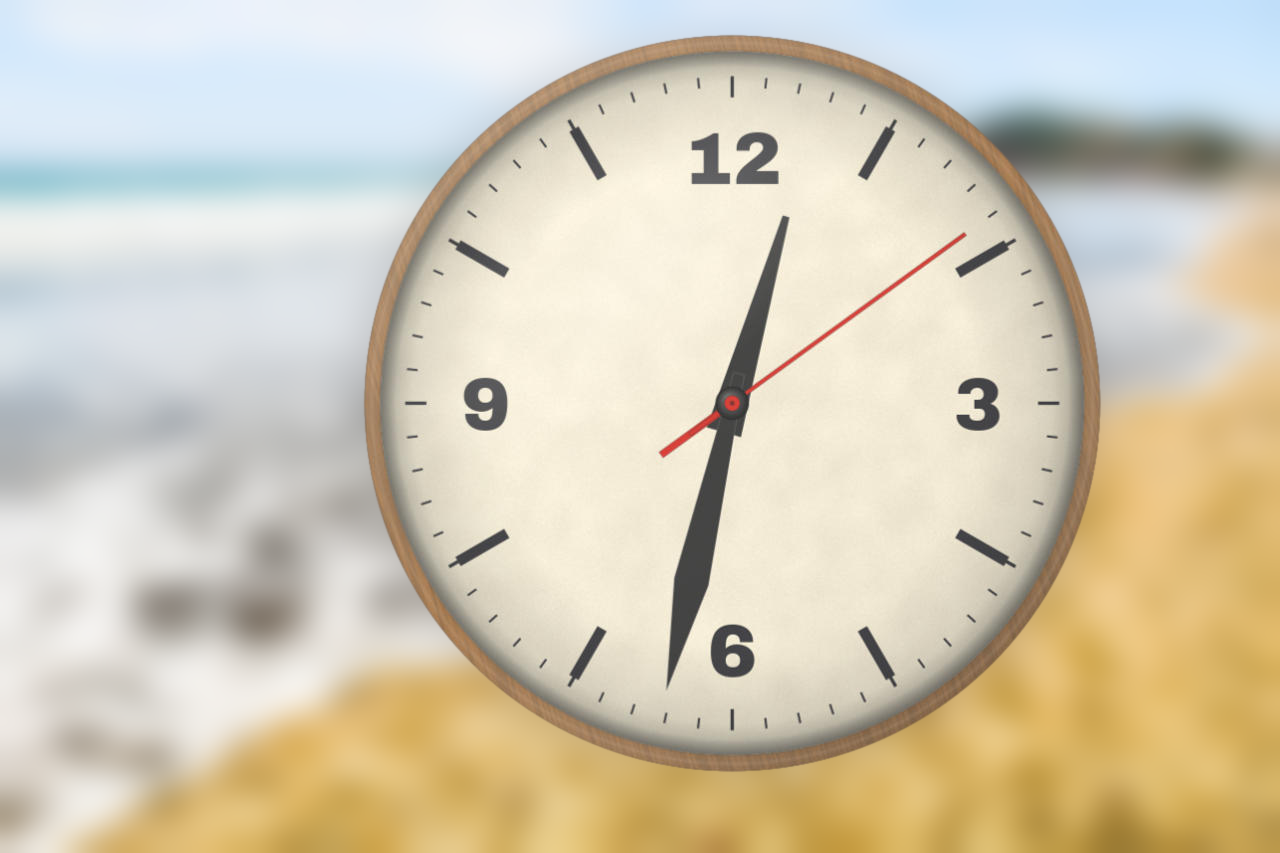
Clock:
12 h 32 min 09 s
